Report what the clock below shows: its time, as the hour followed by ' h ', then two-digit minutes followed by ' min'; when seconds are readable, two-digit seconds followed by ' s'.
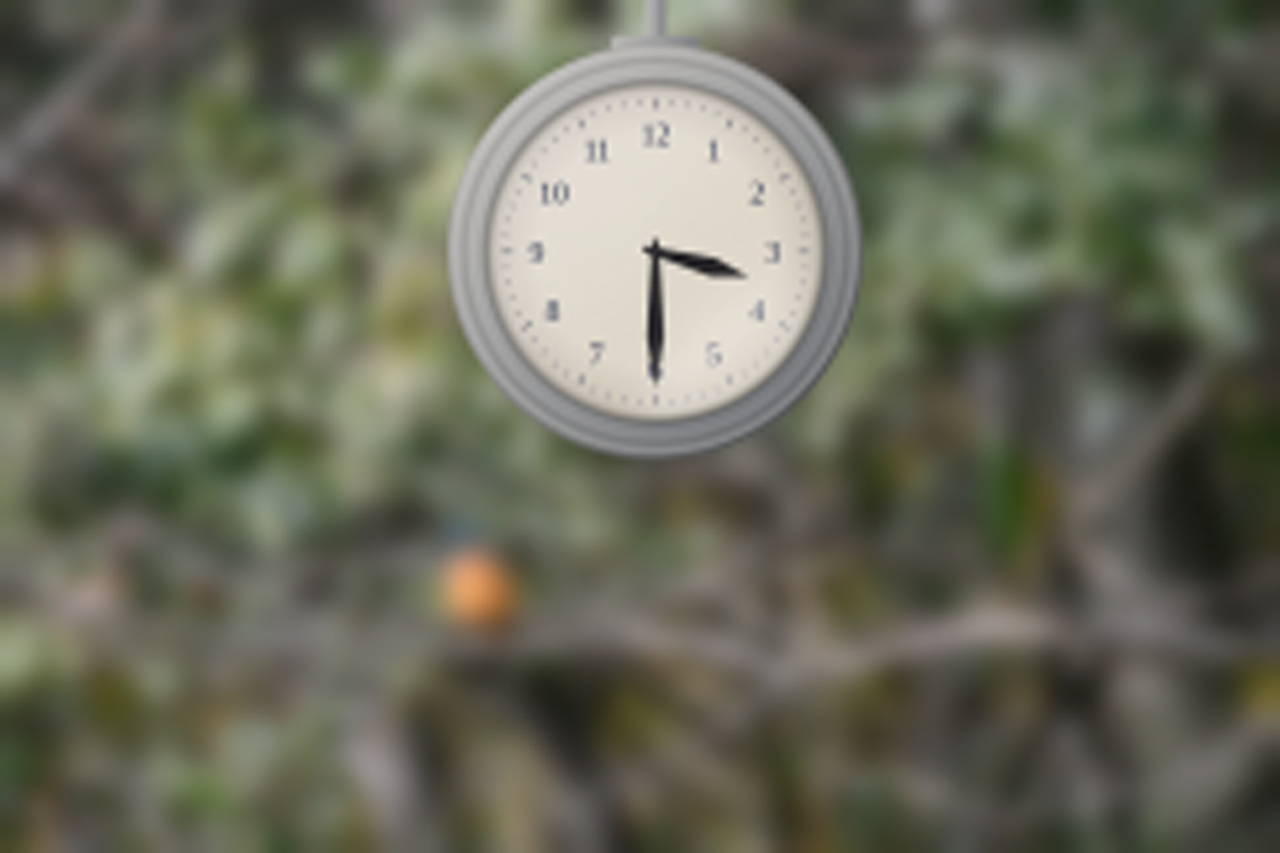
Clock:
3 h 30 min
